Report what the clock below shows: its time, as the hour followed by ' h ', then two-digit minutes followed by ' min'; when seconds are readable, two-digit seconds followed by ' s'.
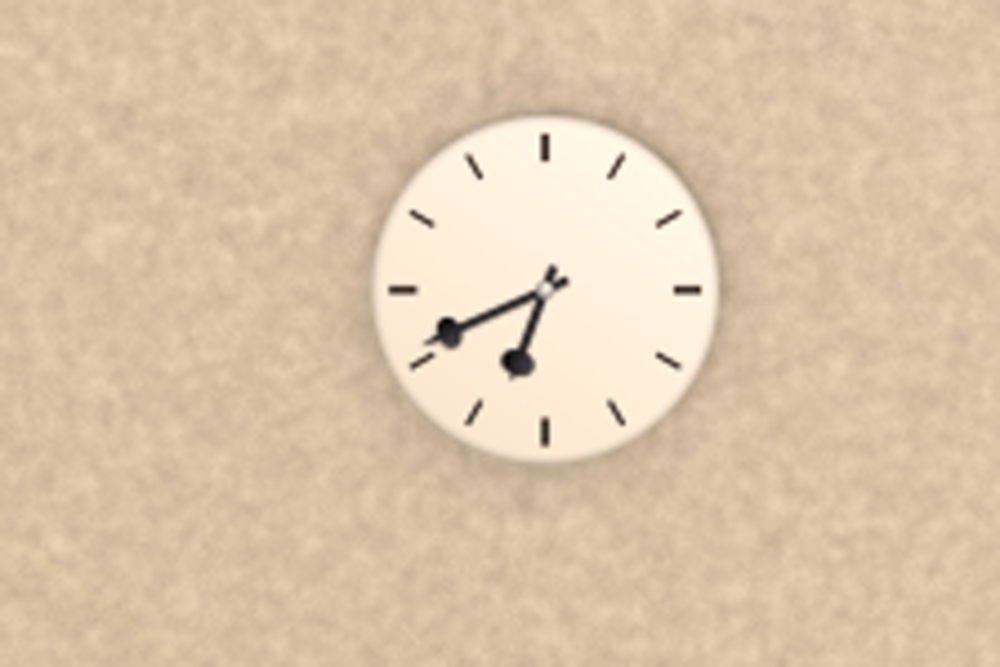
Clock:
6 h 41 min
